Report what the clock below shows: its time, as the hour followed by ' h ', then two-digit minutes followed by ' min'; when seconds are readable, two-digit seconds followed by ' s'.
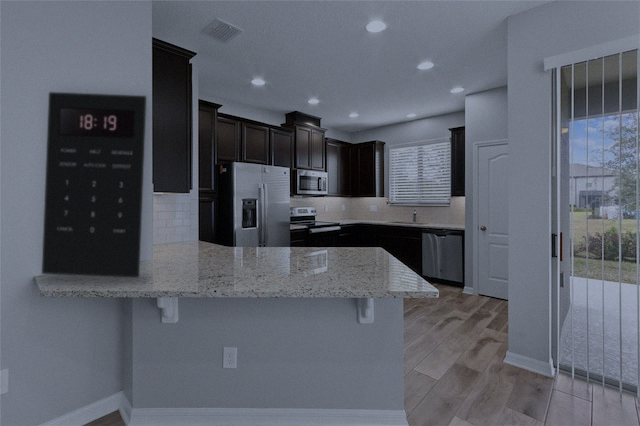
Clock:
18 h 19 min
